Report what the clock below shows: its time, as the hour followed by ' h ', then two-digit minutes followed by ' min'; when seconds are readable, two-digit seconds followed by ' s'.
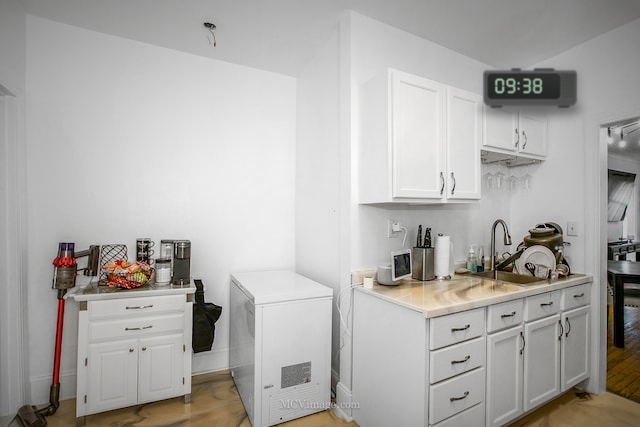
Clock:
9 h 38 min
